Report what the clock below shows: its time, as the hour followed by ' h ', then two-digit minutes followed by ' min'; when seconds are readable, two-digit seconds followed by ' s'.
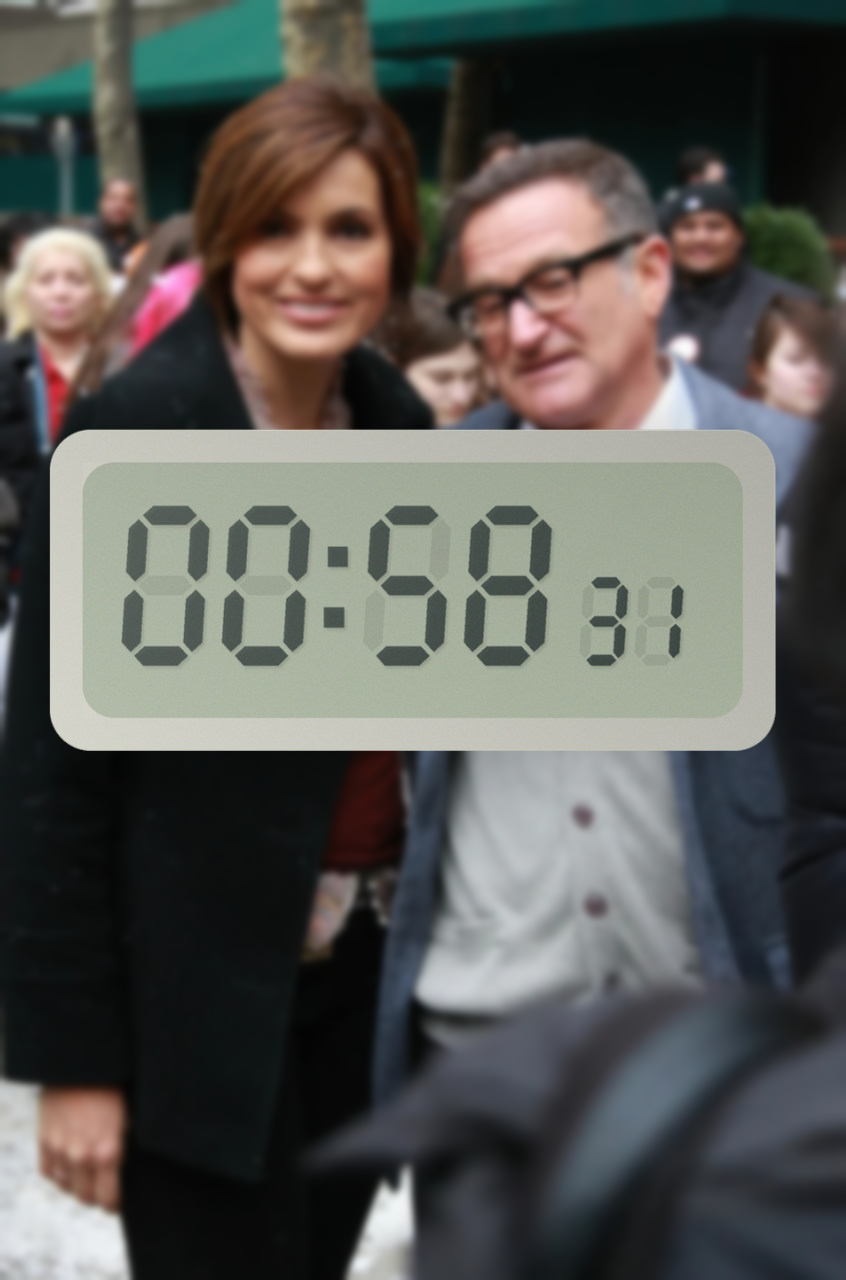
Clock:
0 h 58 min 31 s
